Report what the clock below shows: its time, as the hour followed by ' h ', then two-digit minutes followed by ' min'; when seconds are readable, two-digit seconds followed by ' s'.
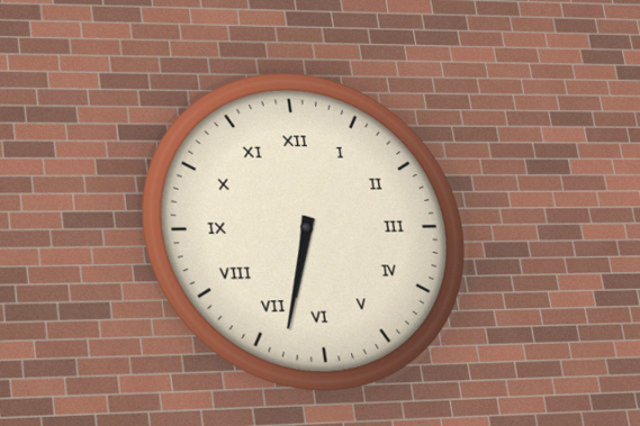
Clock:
6 h 33 min
